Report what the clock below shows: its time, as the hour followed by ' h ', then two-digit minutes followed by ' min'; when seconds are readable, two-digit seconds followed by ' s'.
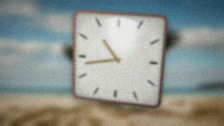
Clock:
10 h 43 min
